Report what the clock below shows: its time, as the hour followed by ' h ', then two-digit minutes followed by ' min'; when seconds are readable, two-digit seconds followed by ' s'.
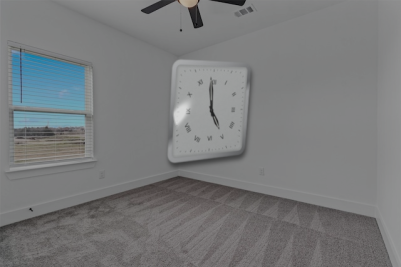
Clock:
4 h 59 min
